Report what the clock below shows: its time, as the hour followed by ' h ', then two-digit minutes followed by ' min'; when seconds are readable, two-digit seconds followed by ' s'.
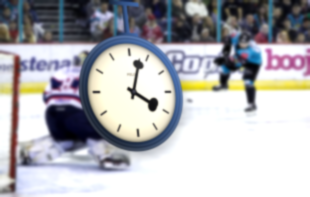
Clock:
4 h 03 min
